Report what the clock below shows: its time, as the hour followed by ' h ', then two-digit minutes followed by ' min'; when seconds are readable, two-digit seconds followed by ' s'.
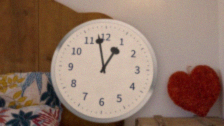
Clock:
12 h 58 min
